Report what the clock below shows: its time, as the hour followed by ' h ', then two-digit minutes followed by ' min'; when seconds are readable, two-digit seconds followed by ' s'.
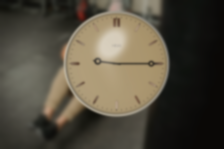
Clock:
9 h 15 min
